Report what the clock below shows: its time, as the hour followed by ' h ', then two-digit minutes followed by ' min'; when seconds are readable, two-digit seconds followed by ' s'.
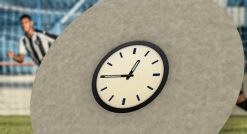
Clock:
12 h 45 min
